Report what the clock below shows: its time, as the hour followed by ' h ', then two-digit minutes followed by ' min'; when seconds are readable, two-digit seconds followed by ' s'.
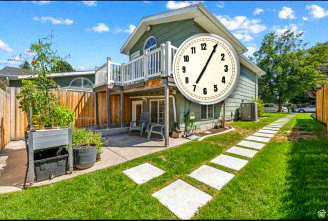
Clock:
7 h 05 min
